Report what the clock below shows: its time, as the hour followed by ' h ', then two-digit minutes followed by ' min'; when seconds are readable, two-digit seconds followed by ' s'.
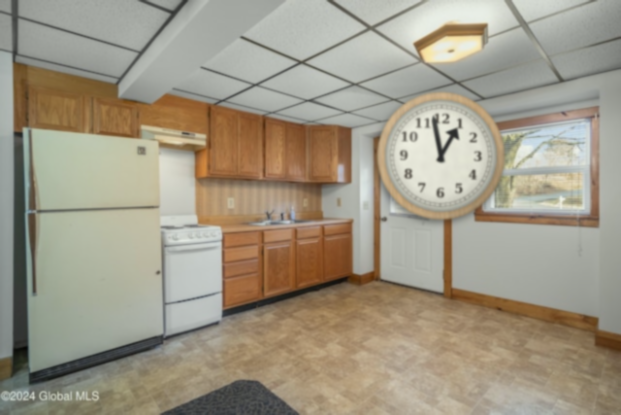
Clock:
12 h 58 min
